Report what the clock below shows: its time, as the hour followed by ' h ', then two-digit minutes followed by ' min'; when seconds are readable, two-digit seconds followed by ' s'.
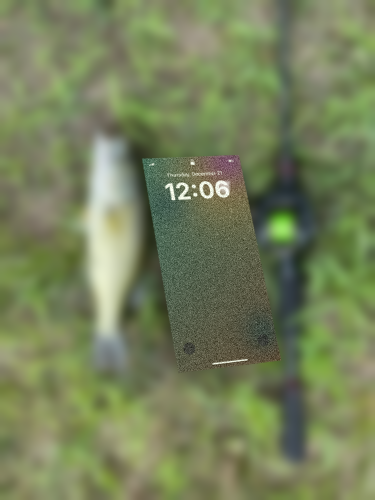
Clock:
12 h 06 min
